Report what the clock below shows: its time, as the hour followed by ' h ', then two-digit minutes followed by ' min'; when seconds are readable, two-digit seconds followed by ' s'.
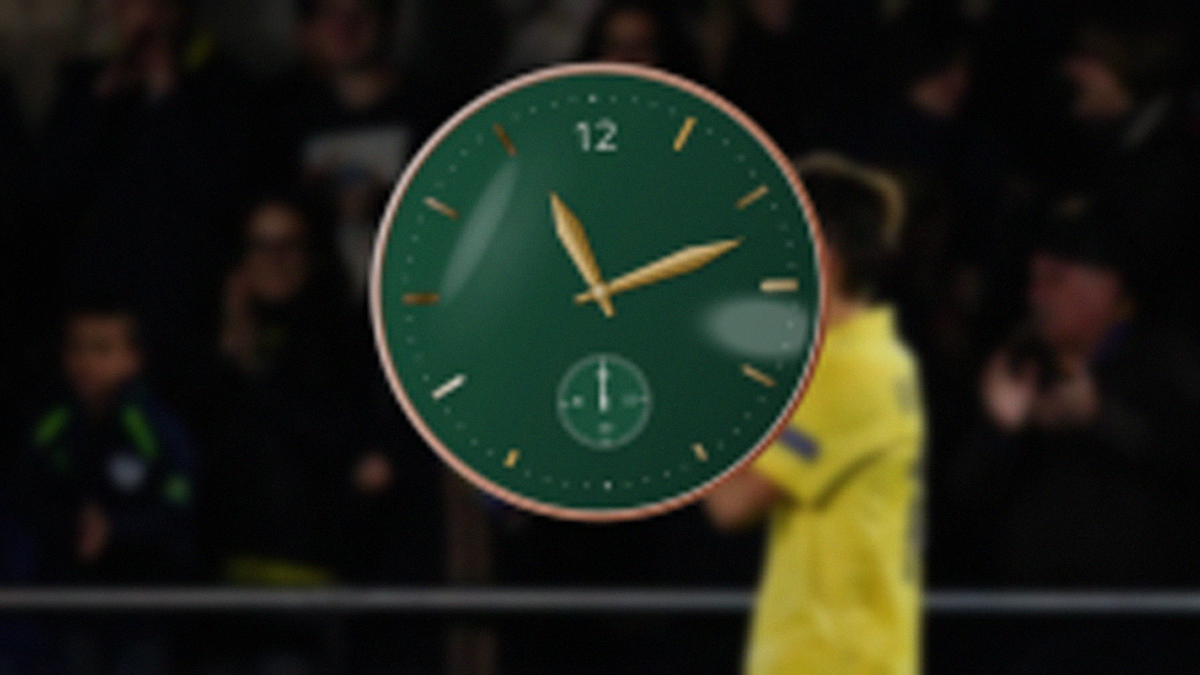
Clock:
11 h 12 min
